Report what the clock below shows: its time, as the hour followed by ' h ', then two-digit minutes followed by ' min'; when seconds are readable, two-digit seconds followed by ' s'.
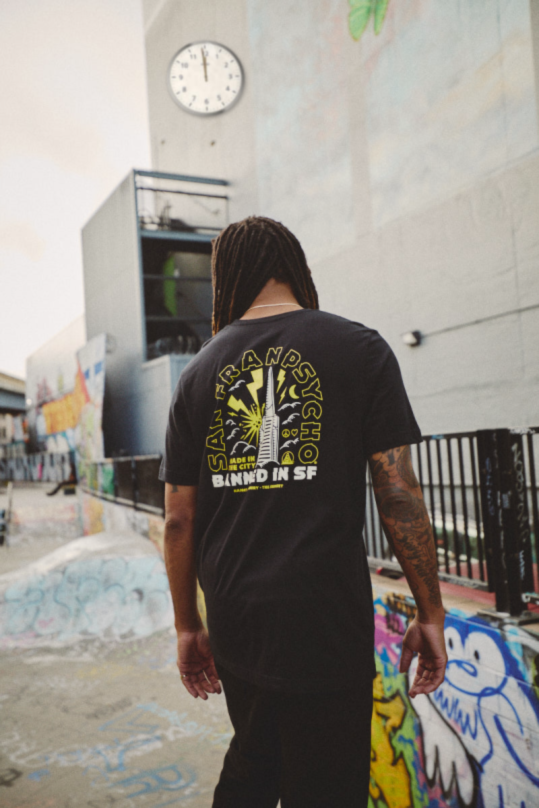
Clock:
11 h 59 min
